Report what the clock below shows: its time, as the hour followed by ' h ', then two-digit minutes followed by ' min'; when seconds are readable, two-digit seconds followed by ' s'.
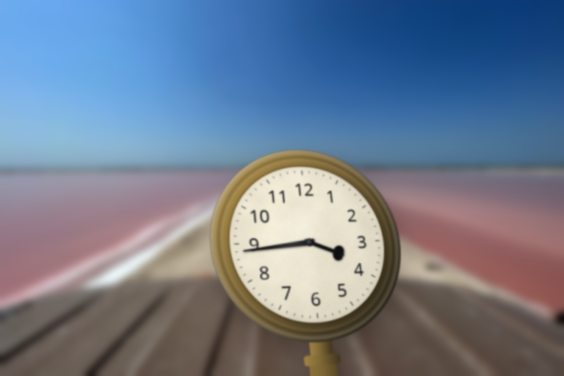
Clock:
3 h 44 min
